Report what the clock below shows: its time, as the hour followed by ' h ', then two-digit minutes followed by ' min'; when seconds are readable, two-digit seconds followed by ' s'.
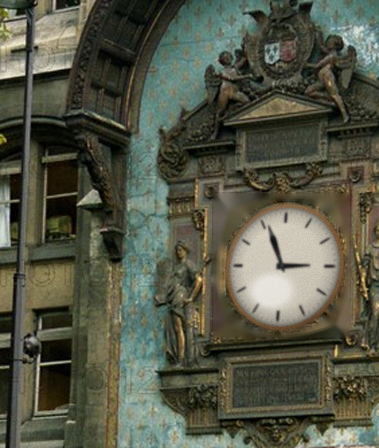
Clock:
2 h 56 min
